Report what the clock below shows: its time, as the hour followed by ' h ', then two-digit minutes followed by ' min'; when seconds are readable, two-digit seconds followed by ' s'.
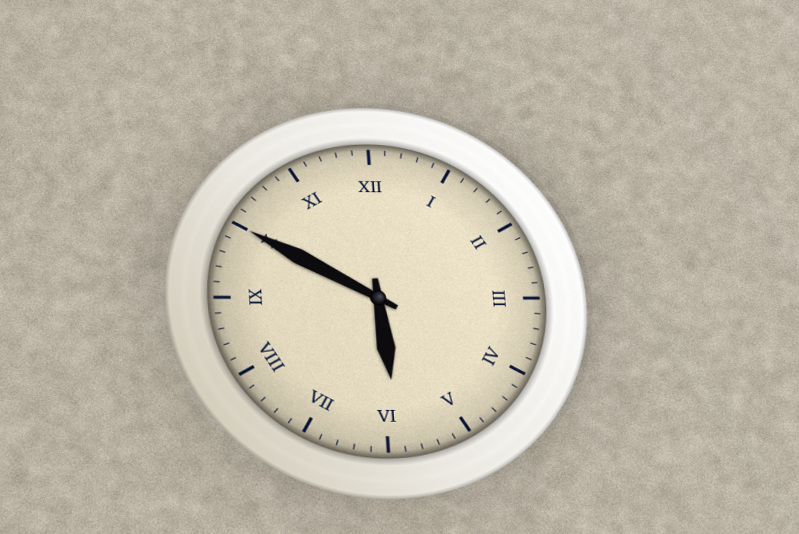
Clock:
5 h 50 min
